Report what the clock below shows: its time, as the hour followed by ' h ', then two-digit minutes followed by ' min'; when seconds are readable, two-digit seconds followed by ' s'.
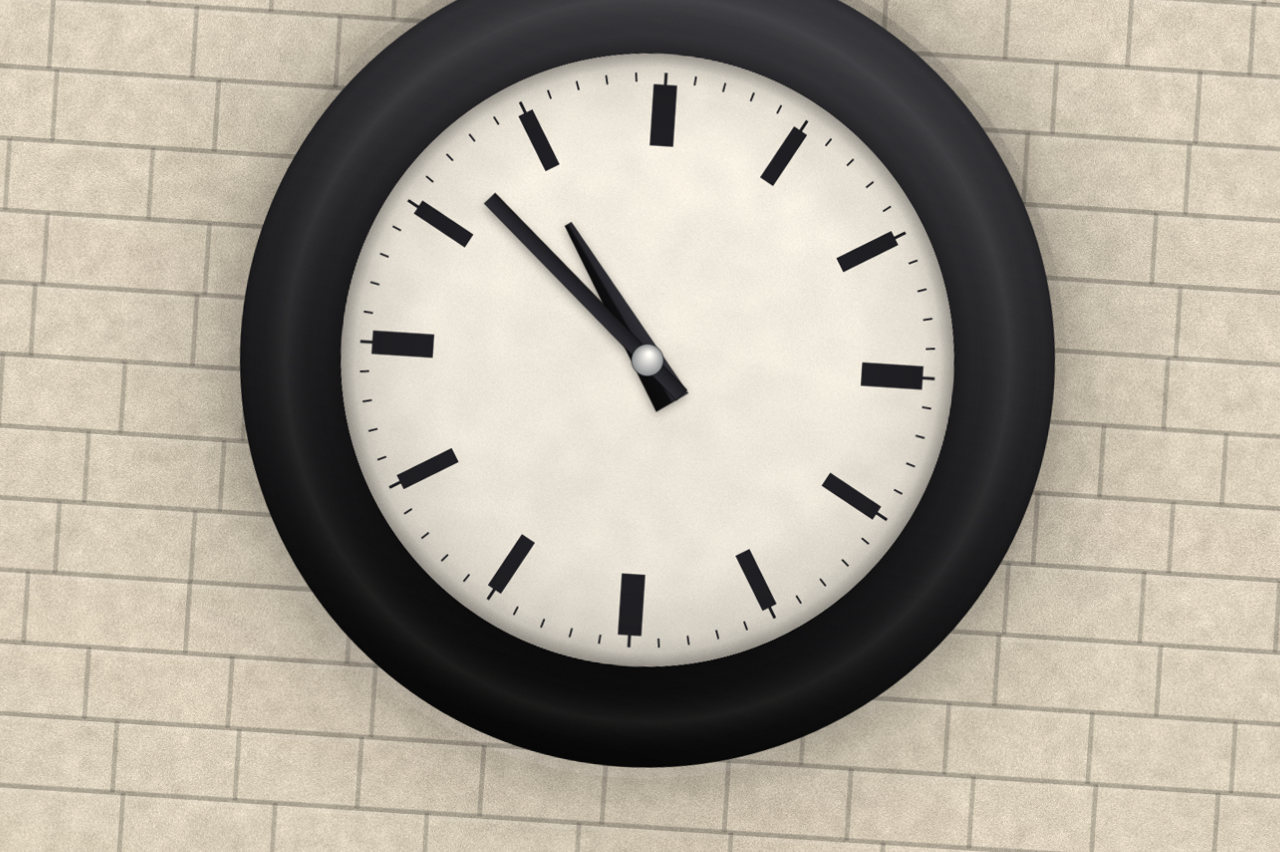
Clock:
10 h 52 min
